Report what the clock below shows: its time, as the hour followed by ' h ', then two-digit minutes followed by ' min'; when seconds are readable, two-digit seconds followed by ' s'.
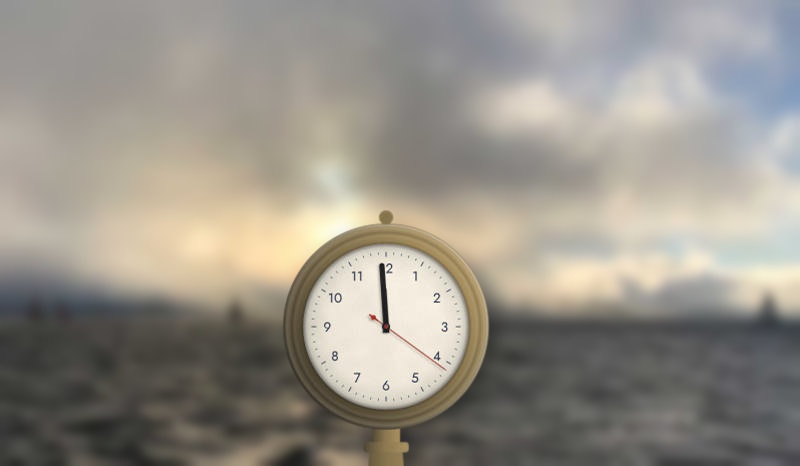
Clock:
11 h 59 min 21 s
